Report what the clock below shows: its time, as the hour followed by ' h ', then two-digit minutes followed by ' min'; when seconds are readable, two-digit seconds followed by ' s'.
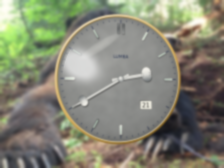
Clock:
2 h 40 min
